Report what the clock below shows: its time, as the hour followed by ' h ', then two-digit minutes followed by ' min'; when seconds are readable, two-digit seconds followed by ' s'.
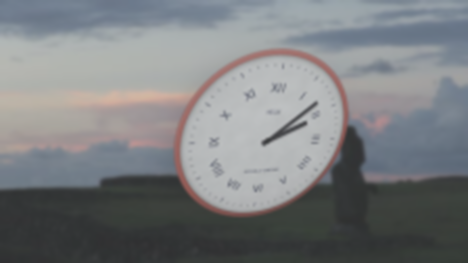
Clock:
2 h 08 min
